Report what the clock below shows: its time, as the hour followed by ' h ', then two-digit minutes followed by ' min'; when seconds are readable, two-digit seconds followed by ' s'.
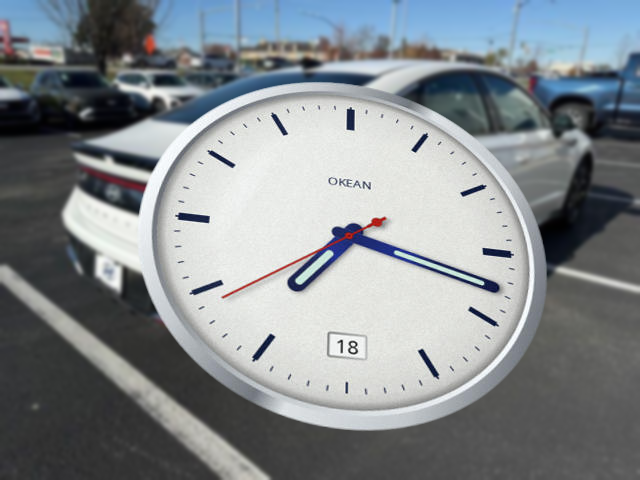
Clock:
7 h 17 min 39 s
